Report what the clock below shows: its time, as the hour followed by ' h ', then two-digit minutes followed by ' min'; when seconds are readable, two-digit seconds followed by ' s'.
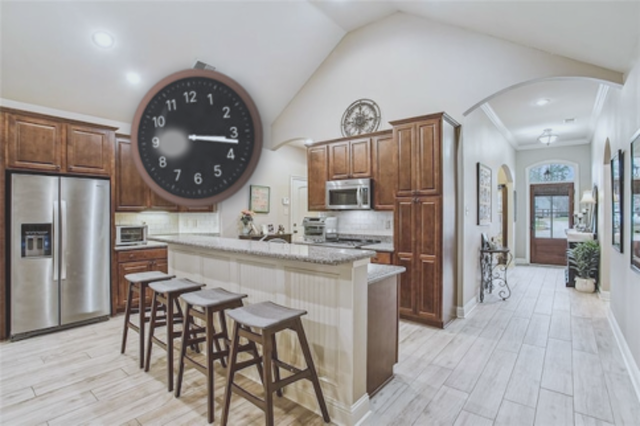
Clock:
3 h 17 min
